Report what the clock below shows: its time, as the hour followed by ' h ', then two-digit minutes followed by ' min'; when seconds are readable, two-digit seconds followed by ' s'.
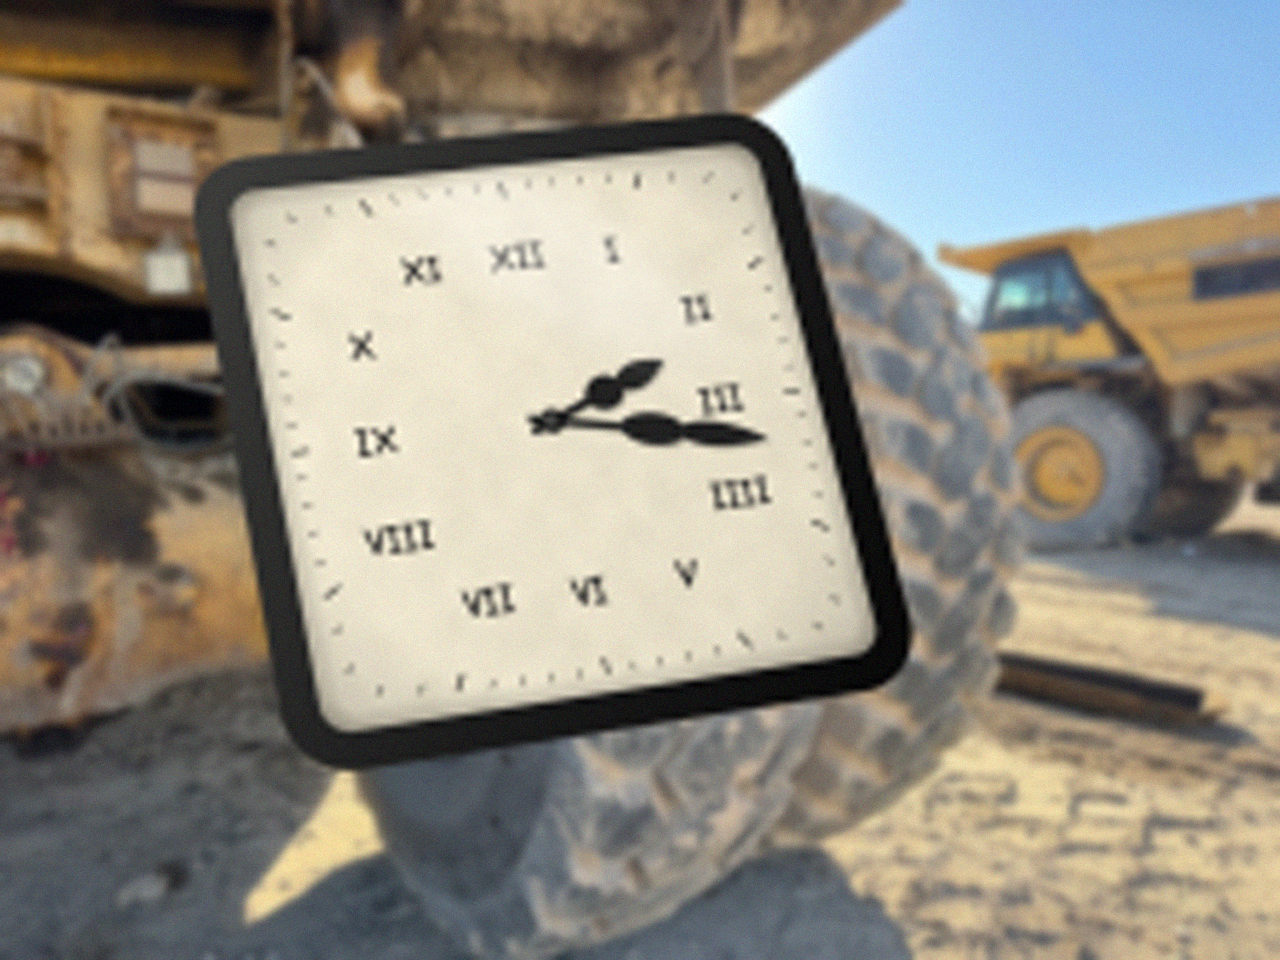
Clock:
2 h 17 min
